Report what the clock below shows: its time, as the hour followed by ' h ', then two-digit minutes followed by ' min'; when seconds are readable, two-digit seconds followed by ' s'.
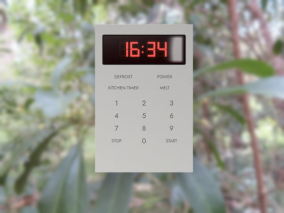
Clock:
16 h 34 min
